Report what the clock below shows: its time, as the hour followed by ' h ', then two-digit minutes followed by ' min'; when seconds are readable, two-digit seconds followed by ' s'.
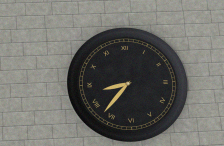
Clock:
8 h 37 min
